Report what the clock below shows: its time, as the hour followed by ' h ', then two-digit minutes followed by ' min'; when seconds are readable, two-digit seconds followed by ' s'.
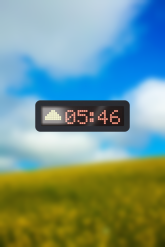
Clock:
5 h 46 min
